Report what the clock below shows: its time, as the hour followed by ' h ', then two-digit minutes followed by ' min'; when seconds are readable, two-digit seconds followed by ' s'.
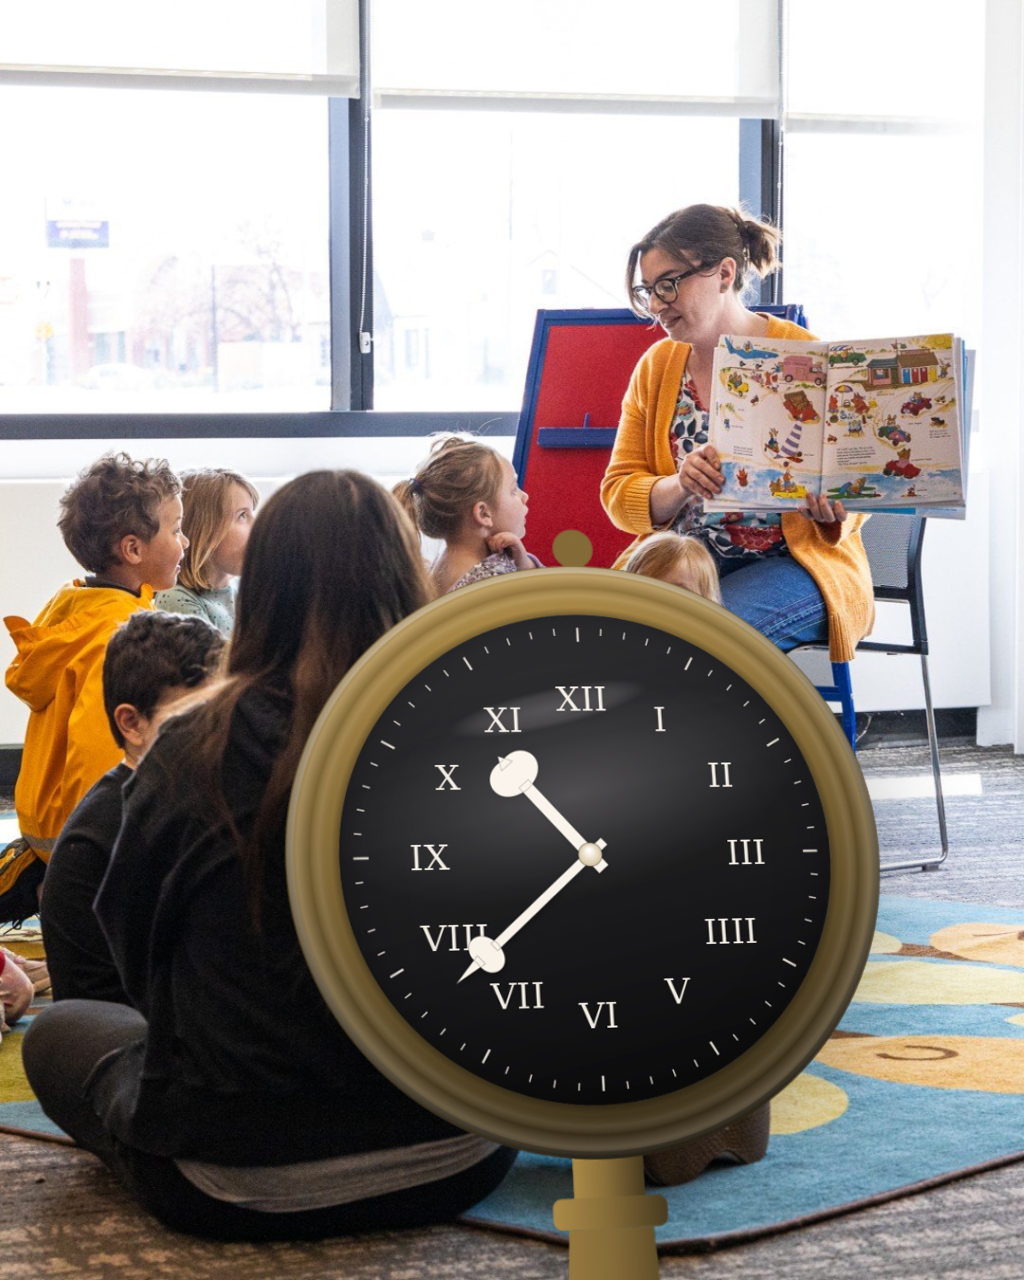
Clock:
10 h 38 min
